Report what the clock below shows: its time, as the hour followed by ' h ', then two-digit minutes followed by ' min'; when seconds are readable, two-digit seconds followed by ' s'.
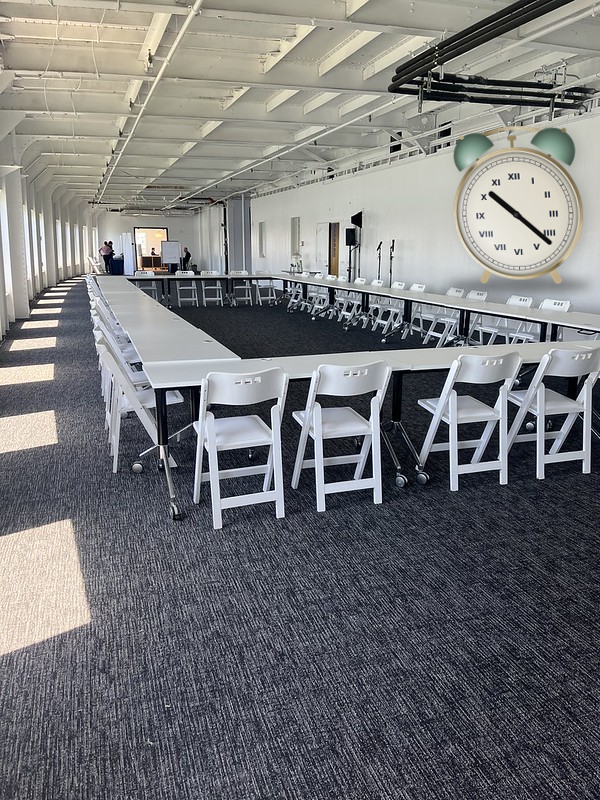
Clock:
10 h 22 min
